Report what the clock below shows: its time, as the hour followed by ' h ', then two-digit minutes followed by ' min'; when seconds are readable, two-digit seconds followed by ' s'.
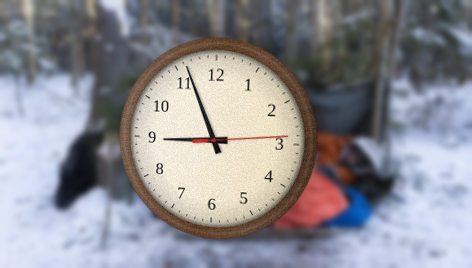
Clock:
8 h 56 min 14 s
